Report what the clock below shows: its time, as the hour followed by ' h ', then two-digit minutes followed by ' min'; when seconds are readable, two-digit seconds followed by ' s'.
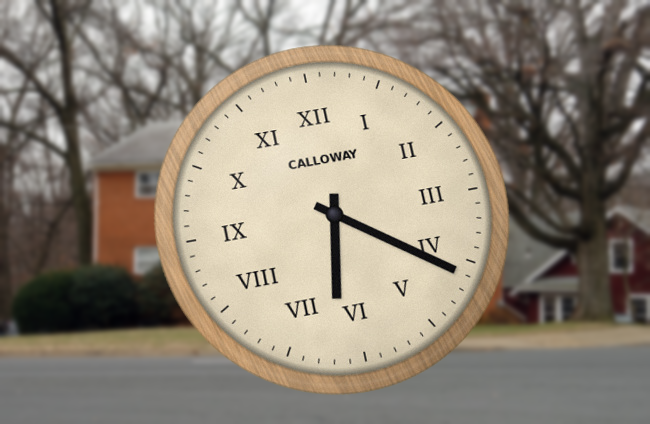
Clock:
6 h 21 min
